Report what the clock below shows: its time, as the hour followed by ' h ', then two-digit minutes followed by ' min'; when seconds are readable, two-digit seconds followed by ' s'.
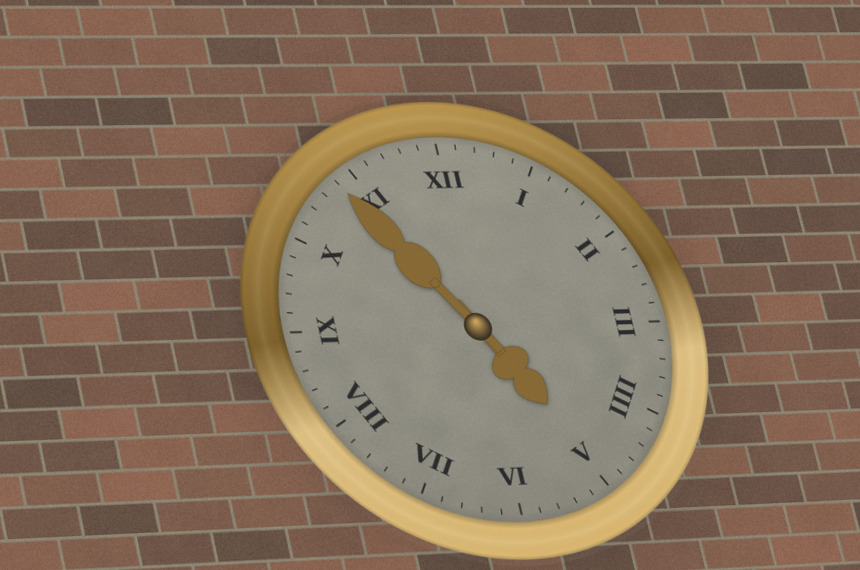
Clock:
4 h 54 min
